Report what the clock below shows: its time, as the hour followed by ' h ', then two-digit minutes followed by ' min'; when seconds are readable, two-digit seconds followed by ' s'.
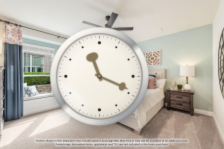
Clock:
11 h 19 min
